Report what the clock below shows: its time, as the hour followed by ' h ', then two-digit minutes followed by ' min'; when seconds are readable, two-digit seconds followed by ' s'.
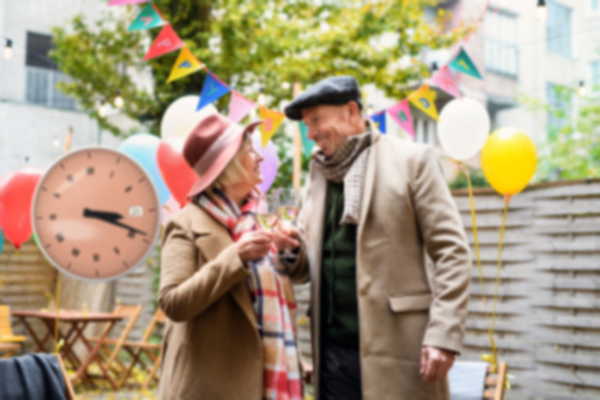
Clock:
3 h 19 min
